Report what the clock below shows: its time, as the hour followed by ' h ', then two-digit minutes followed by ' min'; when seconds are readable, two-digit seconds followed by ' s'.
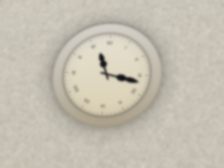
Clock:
11 h 17 min
